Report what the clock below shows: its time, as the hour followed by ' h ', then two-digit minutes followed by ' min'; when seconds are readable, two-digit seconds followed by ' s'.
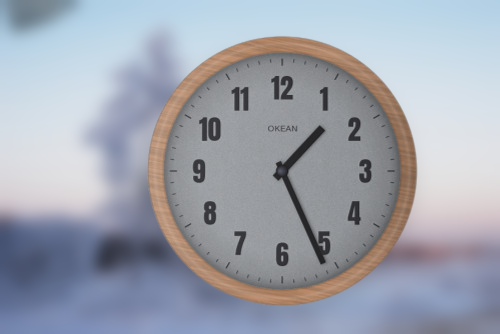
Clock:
1 h 26 min
